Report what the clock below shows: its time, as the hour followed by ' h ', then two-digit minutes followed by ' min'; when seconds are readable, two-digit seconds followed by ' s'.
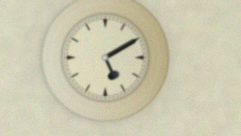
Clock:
5 h 10 min
